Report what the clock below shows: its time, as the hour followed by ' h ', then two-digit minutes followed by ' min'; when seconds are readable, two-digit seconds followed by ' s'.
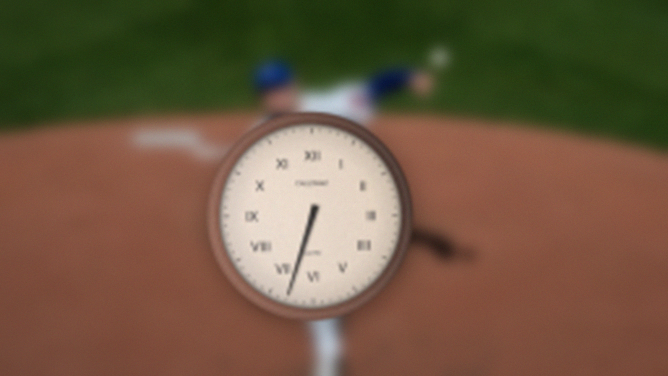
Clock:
6 h 33 min
